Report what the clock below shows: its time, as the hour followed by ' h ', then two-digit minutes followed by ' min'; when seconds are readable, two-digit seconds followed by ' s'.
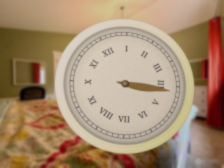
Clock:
4 h 21 min
